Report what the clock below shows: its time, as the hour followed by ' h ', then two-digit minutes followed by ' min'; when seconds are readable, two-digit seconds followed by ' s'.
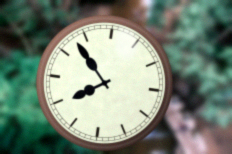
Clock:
7 h 53 min
